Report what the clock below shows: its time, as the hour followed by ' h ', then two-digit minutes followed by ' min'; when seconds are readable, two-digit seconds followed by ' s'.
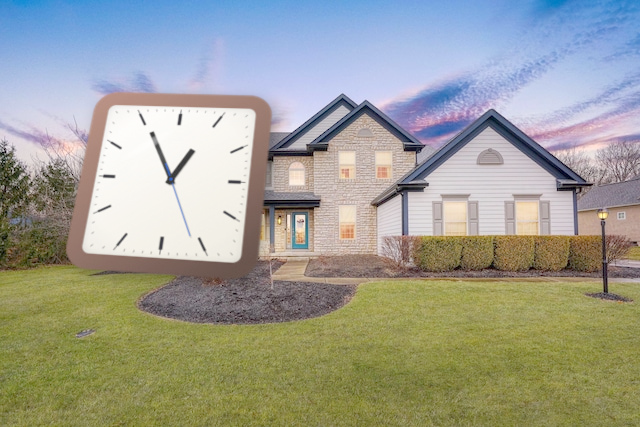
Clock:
12 h 55 min 26 s
